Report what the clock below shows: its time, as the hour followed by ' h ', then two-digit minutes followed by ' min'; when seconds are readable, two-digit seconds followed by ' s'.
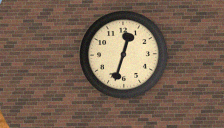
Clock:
12 h 33 min
